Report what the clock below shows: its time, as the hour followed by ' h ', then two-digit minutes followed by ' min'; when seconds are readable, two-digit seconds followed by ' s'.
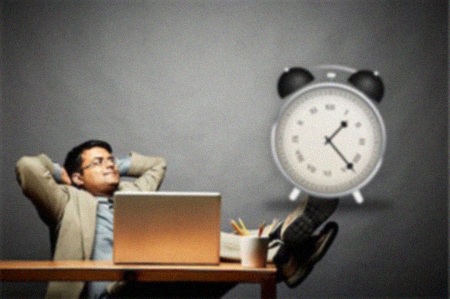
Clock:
1 h 23 min
